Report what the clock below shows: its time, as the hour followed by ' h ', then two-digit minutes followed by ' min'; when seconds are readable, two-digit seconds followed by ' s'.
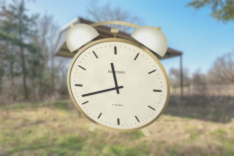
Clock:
11 h 42 min
